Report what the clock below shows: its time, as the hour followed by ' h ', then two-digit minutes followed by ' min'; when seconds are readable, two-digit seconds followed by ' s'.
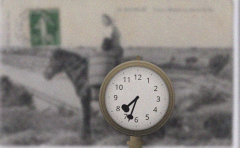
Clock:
7 h 33 min
